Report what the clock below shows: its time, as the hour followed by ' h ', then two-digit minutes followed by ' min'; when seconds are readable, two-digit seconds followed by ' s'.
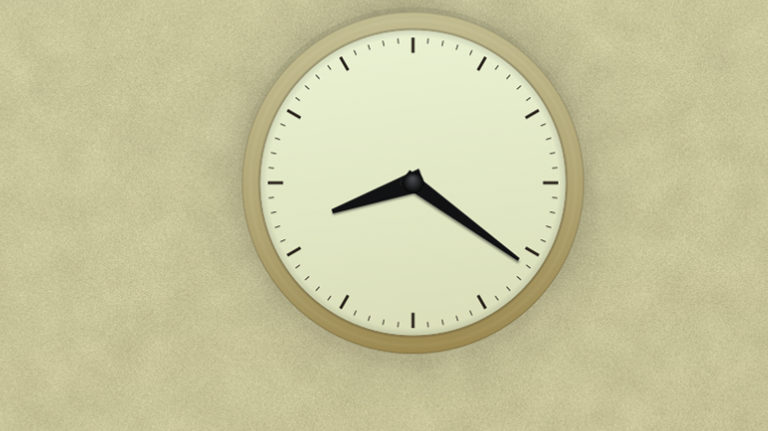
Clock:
8 h 21 min
